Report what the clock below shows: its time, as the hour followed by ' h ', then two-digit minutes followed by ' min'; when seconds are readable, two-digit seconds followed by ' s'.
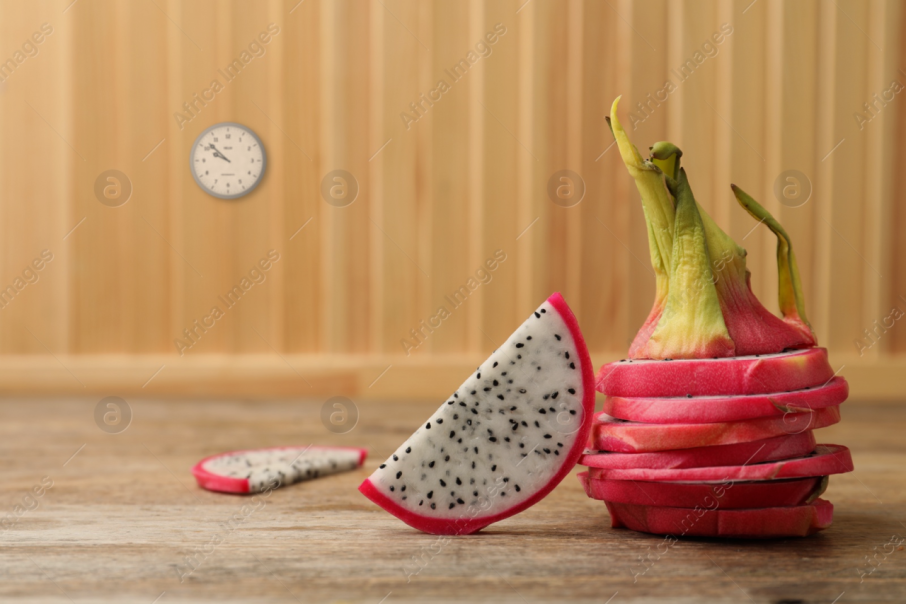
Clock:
9 h 52 min
